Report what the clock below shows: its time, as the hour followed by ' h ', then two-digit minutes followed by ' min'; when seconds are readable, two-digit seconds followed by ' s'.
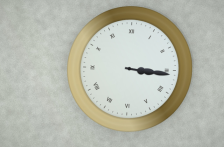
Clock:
3 h 16 min
